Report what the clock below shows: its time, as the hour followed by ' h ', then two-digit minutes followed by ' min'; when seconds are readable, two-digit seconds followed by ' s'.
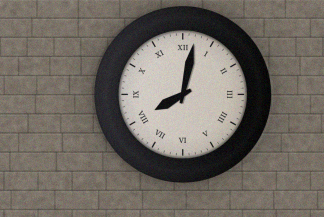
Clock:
8 h 02 min
